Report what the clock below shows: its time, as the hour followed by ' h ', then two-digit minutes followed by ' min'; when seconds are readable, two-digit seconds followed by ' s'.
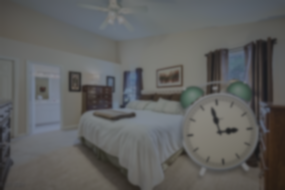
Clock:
2 h 58 min
